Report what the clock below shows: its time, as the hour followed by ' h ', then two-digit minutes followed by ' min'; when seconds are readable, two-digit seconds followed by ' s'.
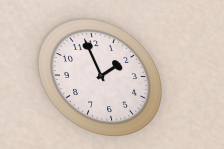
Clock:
1 h 58 min
